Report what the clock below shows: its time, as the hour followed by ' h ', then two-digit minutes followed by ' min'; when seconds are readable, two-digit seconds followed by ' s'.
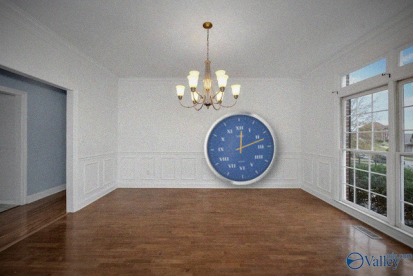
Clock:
12 h 12 min
